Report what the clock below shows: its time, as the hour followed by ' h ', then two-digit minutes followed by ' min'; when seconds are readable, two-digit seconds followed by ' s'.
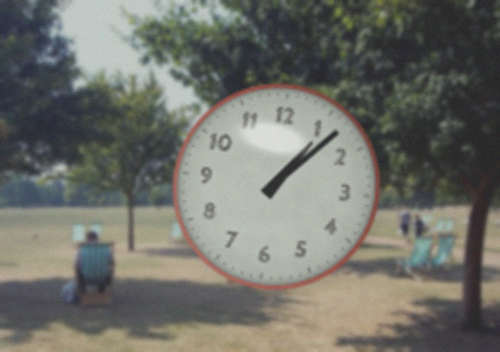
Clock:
1 h 07 min
